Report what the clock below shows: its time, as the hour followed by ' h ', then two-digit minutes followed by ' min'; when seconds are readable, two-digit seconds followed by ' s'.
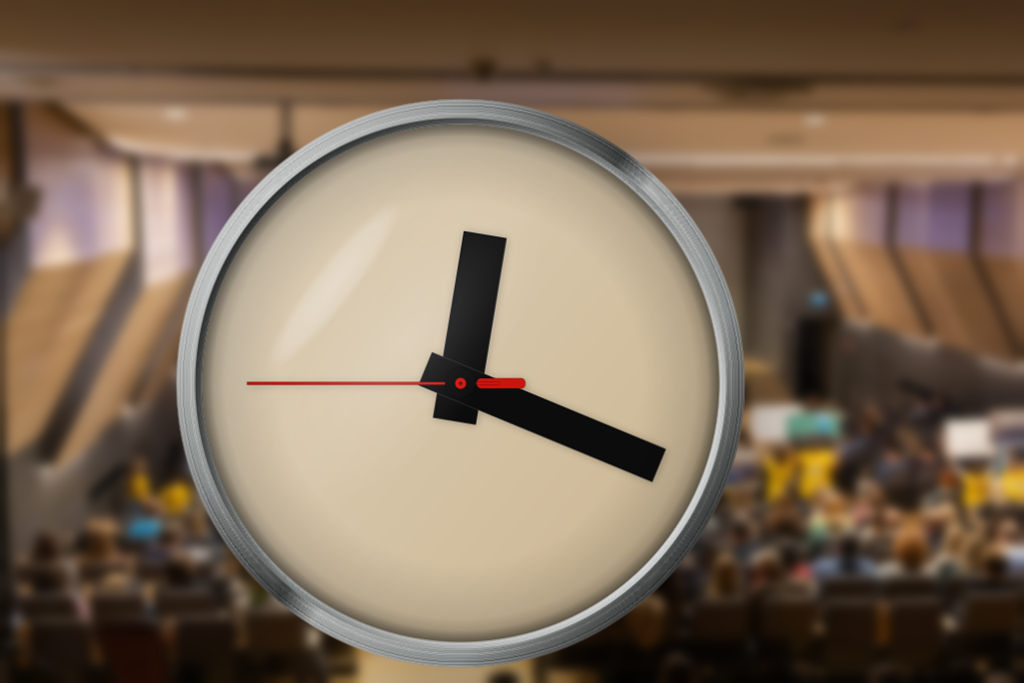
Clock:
12 h 18 min 45 s
